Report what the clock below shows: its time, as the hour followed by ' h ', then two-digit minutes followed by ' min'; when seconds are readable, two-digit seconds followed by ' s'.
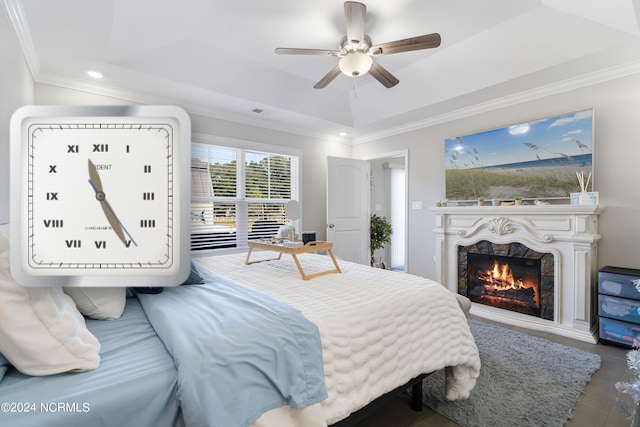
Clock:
11 h 25 min 24 s
